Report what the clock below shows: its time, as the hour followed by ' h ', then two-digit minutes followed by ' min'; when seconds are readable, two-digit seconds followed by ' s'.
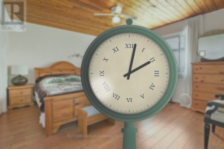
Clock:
2 h 02 min
